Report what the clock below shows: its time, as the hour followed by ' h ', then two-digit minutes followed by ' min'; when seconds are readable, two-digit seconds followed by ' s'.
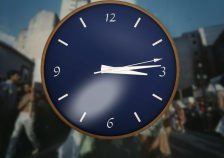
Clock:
3 h 14 min 13 s
